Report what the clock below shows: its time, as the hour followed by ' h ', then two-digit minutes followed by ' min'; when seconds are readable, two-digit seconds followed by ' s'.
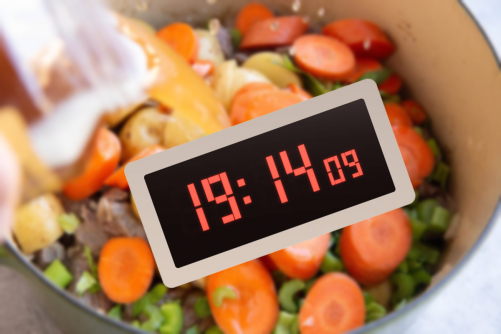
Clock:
19 h 14 min 09 s
